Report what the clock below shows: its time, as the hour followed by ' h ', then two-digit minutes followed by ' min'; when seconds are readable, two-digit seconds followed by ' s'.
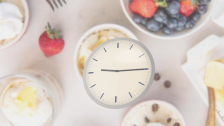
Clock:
9 h 15 min
